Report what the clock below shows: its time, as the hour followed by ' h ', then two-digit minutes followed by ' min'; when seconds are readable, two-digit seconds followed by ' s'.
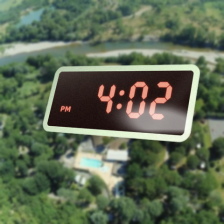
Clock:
4 h 02 min
